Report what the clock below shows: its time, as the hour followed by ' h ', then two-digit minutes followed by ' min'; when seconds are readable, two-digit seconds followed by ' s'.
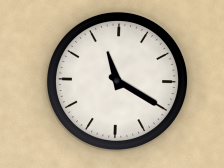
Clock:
11 h 20 min
